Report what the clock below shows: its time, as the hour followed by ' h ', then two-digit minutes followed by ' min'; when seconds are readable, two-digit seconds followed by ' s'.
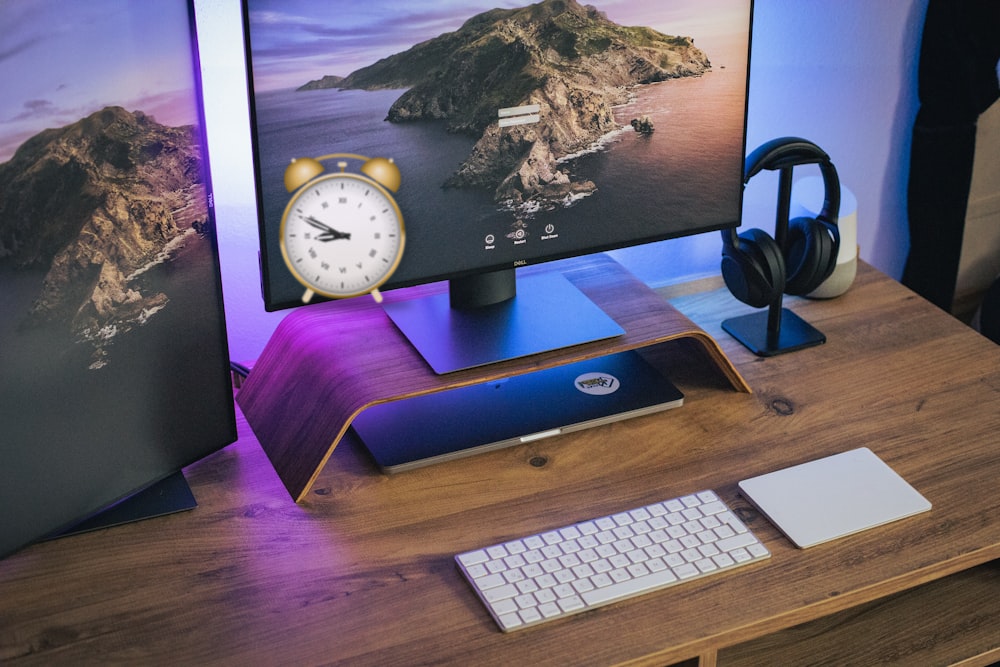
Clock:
8 h 49 min
